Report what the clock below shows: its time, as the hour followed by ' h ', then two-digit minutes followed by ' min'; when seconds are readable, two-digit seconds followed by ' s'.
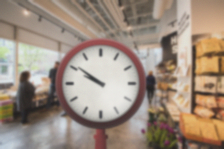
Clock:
9 h 51 min
